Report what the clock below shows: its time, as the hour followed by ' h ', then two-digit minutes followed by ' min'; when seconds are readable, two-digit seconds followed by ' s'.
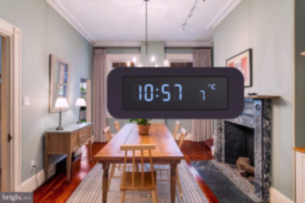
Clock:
10 h 57 min
